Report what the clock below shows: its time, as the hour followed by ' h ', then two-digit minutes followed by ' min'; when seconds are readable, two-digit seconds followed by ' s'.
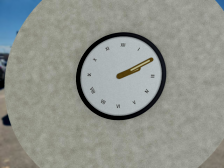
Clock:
2 h 10 min
